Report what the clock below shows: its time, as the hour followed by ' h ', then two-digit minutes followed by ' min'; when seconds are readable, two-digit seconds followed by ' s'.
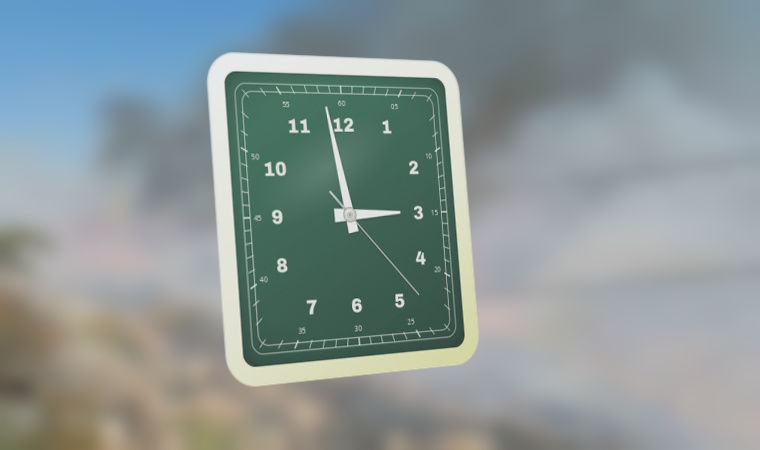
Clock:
2 h 58 min 23 s
